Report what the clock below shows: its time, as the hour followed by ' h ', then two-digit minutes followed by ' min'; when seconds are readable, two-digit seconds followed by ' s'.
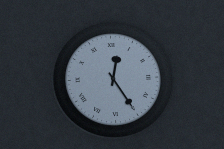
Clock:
12 h 25 min
